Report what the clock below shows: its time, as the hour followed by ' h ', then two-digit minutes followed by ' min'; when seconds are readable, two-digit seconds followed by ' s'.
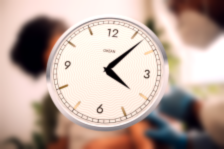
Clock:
4 h 07 min
